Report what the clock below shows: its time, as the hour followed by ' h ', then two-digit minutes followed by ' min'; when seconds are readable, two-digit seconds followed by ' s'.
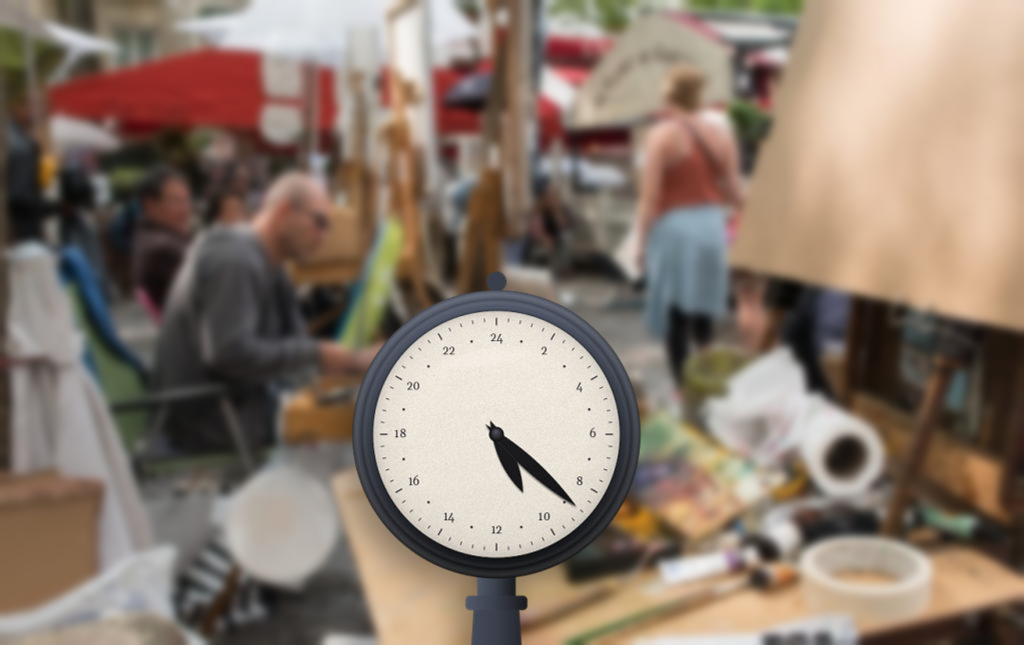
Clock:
10 h 22 min
